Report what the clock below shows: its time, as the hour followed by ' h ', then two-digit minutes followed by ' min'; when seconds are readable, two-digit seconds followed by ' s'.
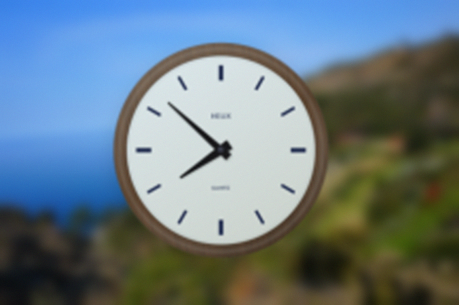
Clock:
7 h 52 min
